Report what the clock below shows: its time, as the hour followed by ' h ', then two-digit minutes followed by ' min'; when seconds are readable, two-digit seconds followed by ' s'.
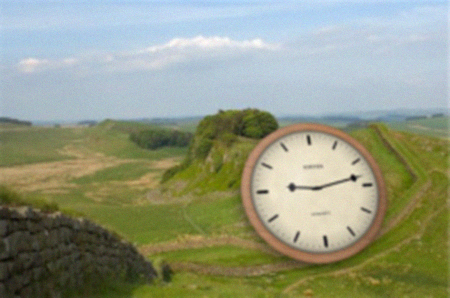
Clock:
9 h 13 min
